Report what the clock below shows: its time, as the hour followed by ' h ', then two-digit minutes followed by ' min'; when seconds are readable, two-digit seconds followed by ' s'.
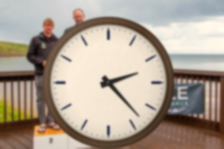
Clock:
2 h 23 min
